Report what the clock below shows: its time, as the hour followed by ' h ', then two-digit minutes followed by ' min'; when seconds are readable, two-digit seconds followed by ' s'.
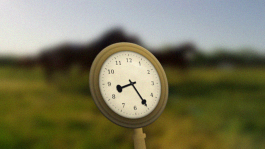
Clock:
8 h 25 min
